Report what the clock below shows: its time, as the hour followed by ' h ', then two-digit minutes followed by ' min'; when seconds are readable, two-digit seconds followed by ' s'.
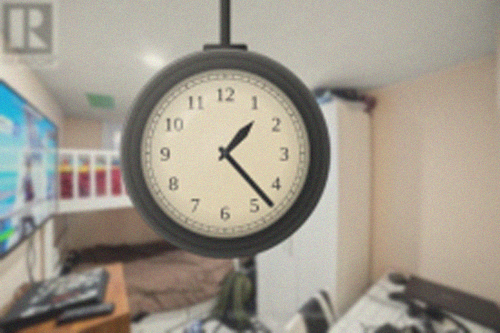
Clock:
1 h 23 min
